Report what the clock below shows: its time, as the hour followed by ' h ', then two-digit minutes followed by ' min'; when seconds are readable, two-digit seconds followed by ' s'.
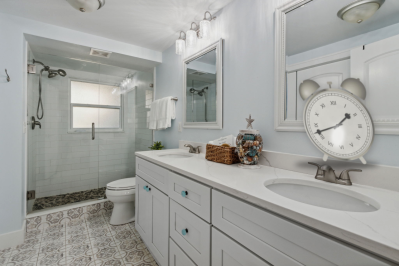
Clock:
1 h 42 min
